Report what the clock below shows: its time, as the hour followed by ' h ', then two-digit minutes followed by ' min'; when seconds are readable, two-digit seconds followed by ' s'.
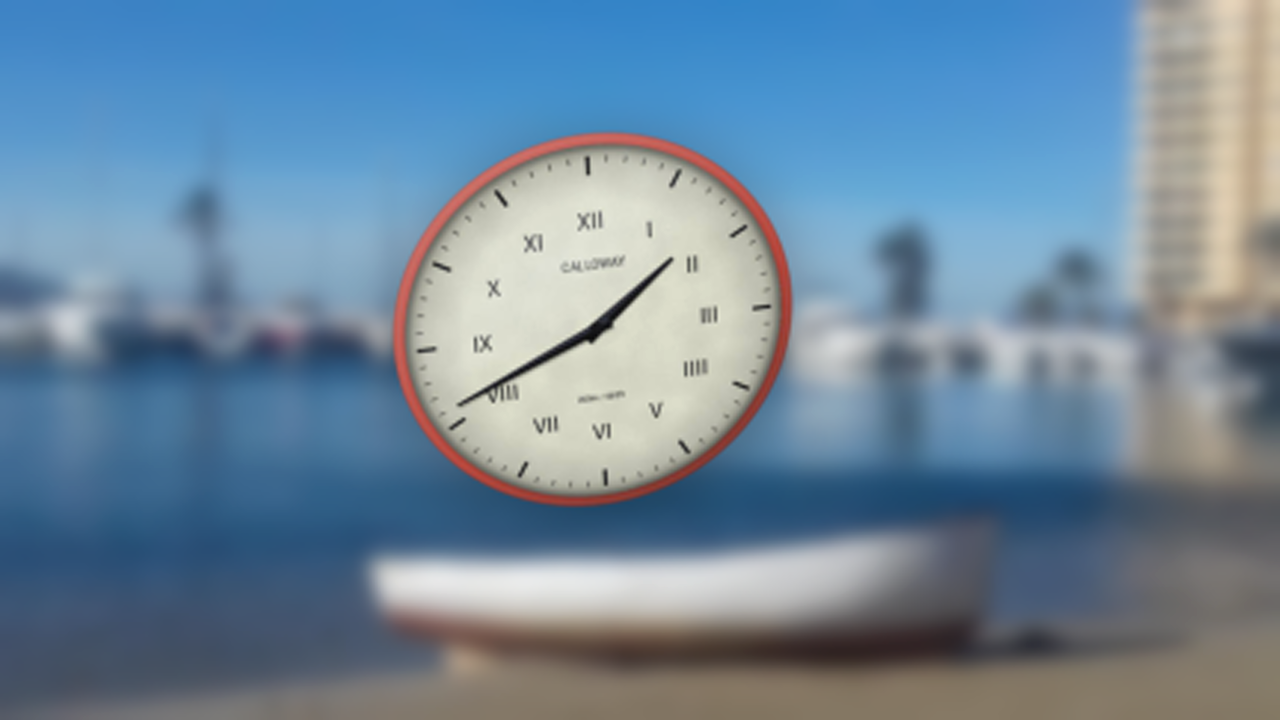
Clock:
1 h 41 min
